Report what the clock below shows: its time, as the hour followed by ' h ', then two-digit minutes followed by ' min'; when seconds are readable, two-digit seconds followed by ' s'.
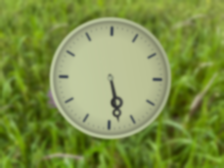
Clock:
5 h 28 min
